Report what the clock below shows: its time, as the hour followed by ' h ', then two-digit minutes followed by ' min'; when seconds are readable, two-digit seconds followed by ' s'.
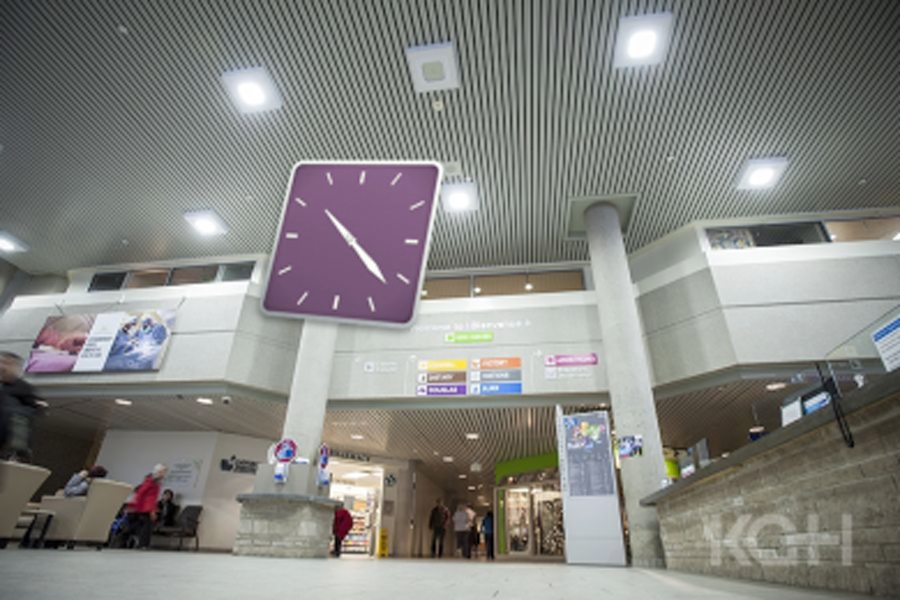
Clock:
10 h 22 min
